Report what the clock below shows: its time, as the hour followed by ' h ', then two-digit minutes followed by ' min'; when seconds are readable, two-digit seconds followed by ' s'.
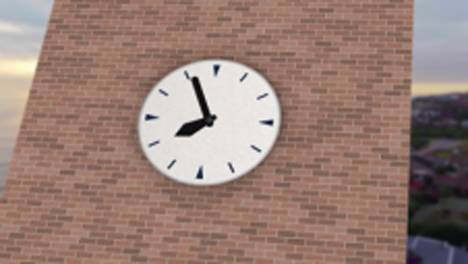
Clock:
7 h 56 min
